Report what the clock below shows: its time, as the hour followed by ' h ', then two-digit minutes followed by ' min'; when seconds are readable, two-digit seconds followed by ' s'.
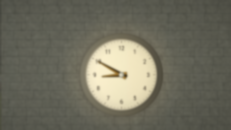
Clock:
8 h 50 min
